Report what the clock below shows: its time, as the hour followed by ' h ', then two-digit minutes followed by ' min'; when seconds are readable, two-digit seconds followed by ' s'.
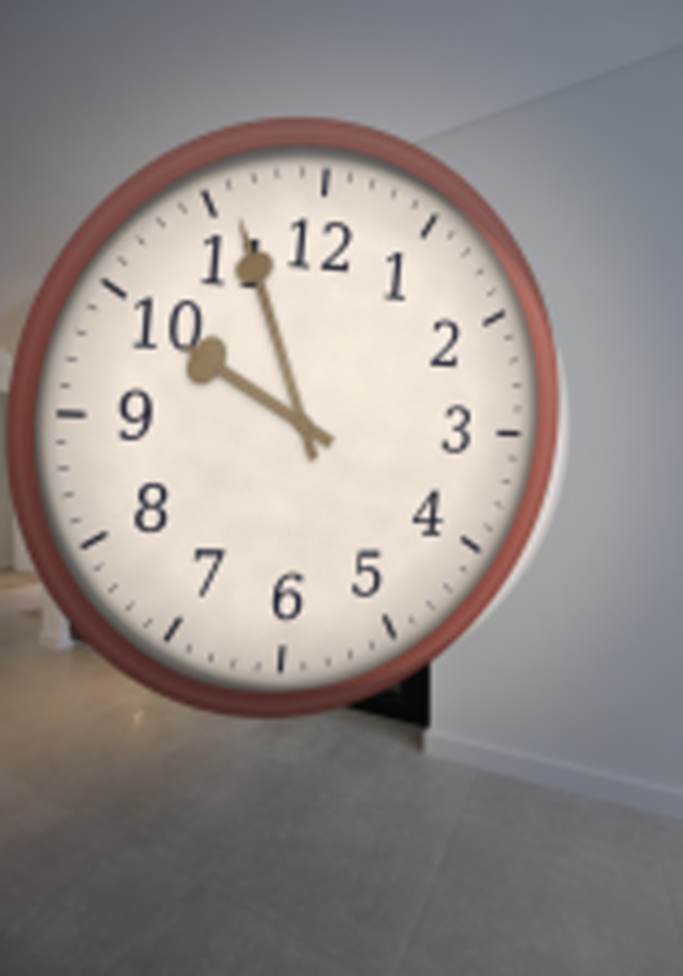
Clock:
9 h 56 min
